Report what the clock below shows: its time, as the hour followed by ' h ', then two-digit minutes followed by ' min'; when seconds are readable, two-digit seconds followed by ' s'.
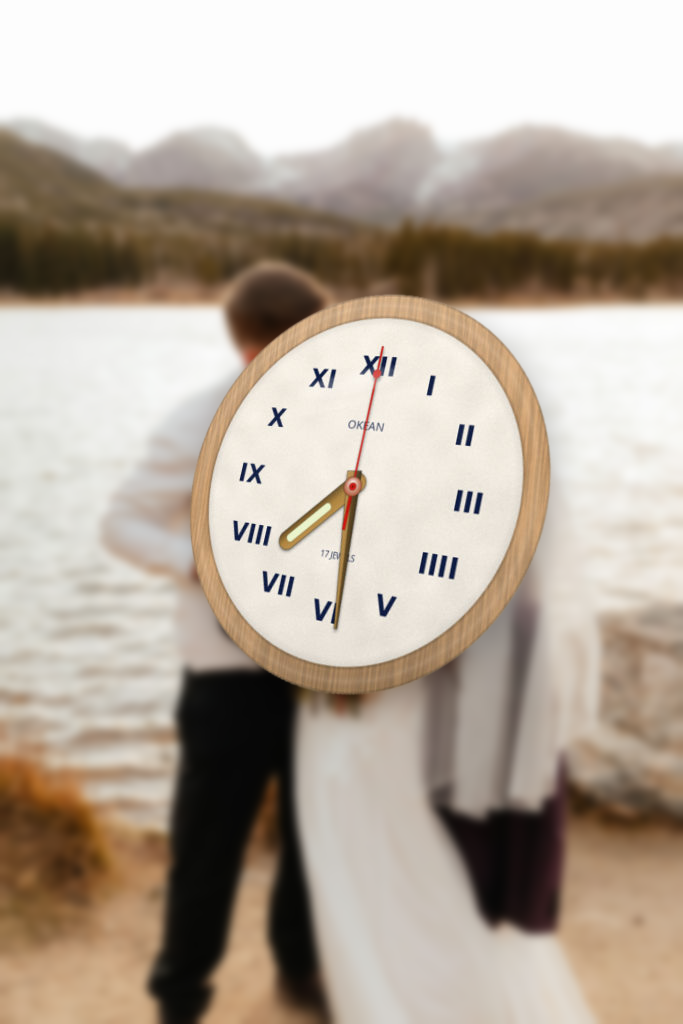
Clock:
7 h 29 min 00 s
